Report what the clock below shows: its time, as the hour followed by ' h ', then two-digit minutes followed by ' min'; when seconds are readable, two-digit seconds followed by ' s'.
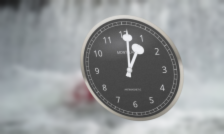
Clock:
1 h 01 min
